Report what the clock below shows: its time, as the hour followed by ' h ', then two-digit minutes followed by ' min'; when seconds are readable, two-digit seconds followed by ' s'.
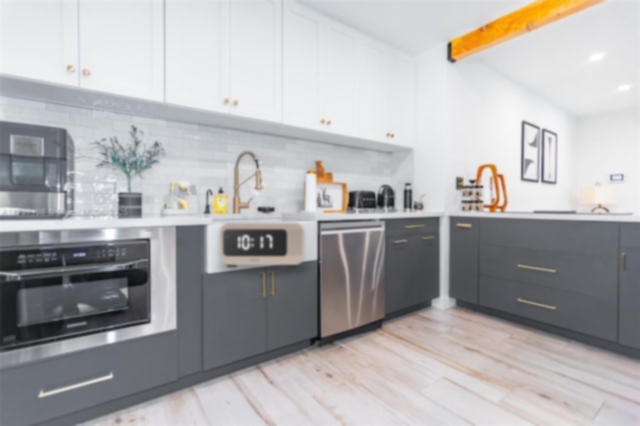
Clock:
10 h 17 min
